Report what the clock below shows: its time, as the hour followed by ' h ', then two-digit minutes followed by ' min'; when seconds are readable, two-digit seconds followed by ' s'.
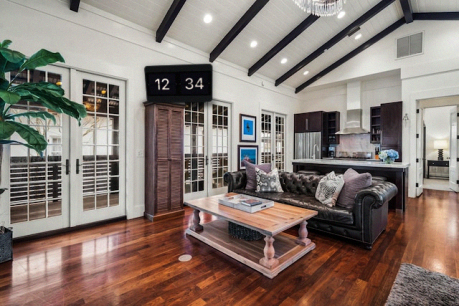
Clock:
12 h 34 min
